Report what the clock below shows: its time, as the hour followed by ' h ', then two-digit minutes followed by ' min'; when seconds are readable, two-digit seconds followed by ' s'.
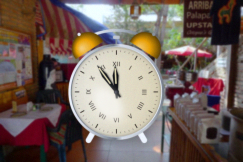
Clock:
11 h 54 min
